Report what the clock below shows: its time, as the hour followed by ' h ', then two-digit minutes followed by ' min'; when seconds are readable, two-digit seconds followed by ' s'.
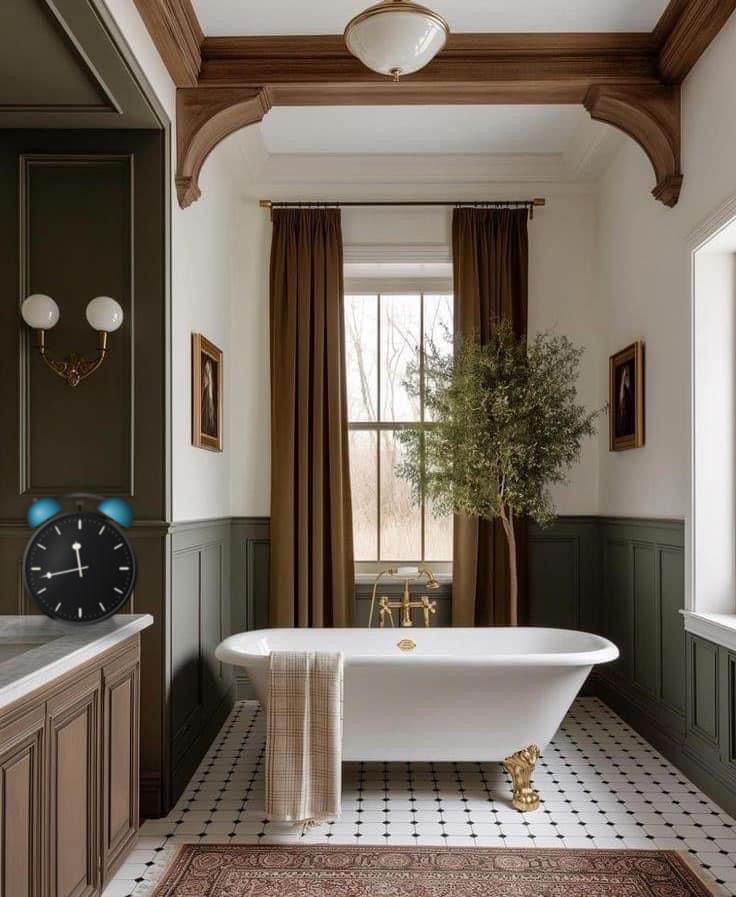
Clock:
11 h 43 min
